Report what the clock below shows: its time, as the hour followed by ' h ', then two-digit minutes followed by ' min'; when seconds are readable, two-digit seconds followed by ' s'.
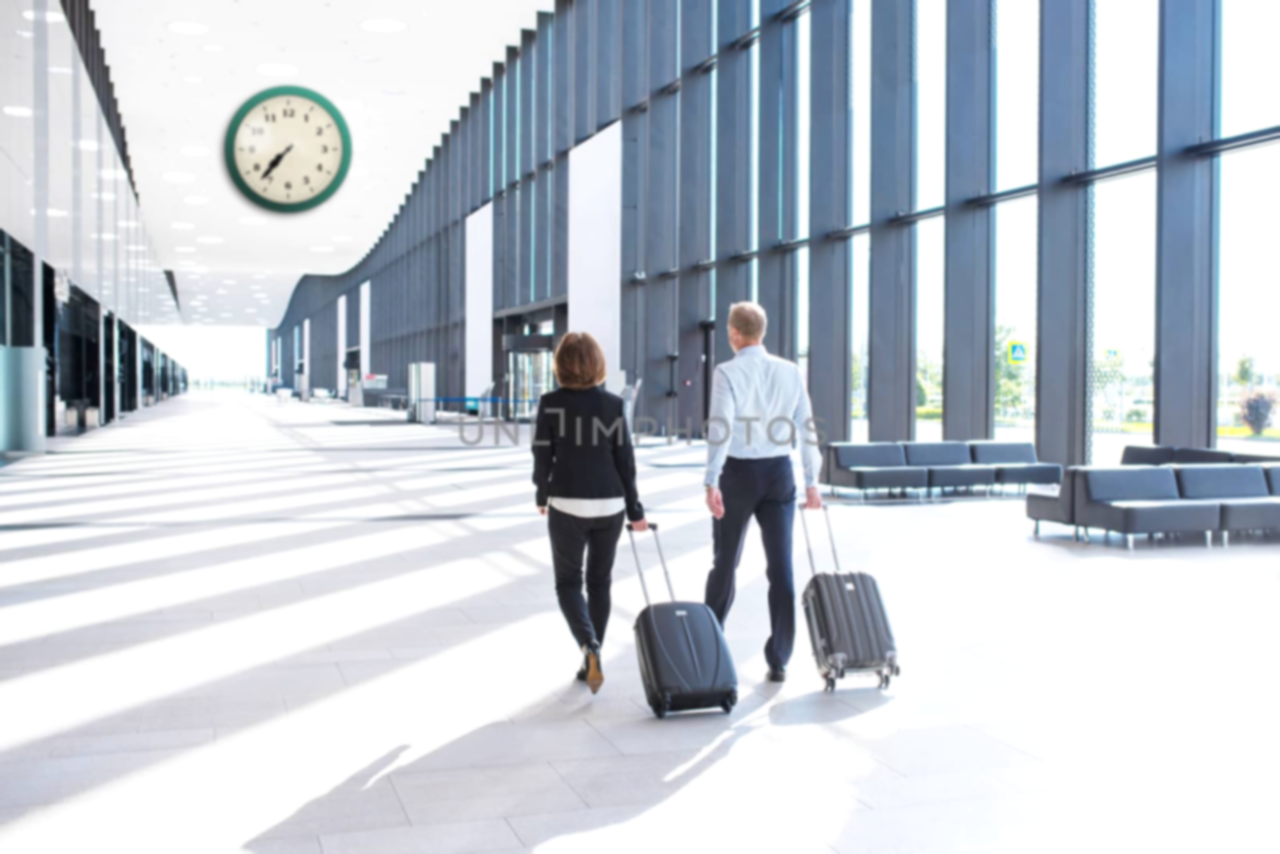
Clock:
7 h 37 min
